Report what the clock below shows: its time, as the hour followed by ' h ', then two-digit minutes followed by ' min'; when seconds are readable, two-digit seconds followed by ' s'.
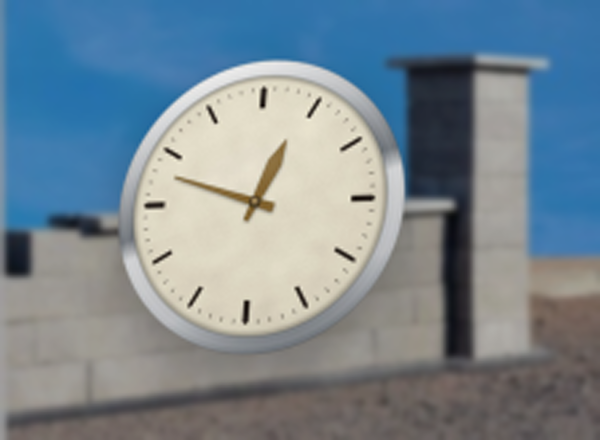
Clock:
12 h 48 min
